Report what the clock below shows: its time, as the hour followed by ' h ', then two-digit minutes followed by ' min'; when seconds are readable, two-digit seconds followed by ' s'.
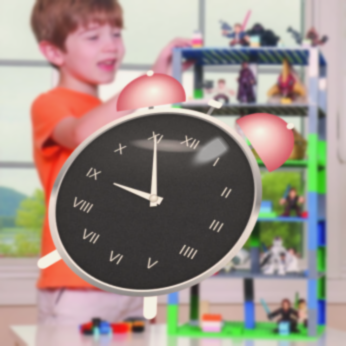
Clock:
8 h 55 min
